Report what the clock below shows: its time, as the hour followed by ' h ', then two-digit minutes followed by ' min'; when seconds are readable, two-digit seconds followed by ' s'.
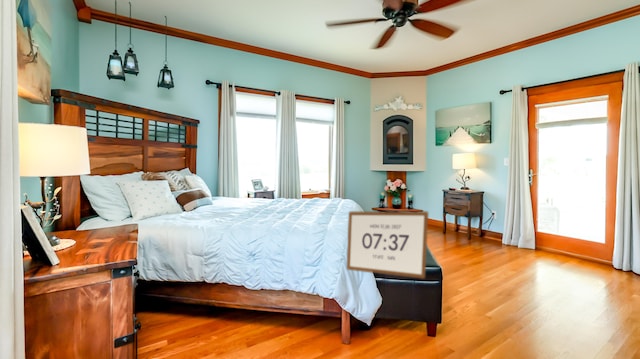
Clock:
7 h 37 min
